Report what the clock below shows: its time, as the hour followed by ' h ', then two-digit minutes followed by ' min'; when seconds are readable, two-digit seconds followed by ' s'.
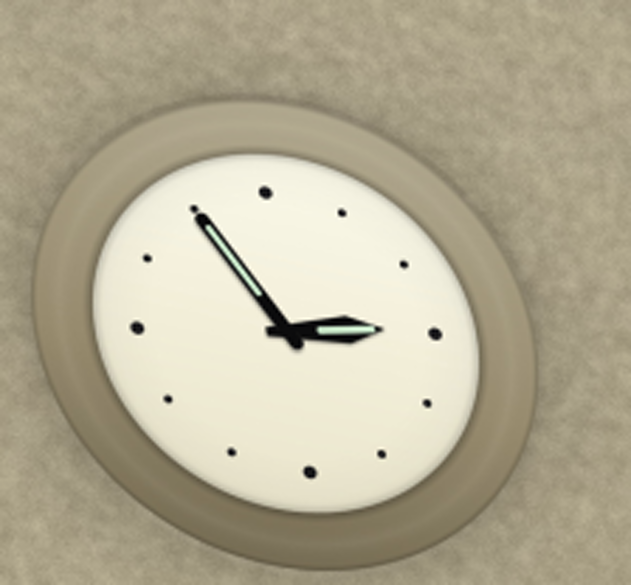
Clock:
2 h 55 min
